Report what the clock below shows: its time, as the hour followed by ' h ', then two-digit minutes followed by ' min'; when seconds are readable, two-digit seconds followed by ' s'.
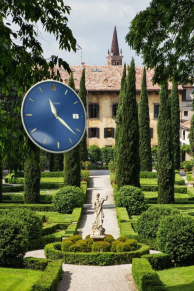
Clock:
11 h 22 min
